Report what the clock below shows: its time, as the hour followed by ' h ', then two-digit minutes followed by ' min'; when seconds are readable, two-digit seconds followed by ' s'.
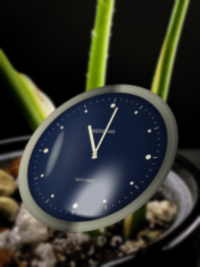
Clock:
11 h 01 min
